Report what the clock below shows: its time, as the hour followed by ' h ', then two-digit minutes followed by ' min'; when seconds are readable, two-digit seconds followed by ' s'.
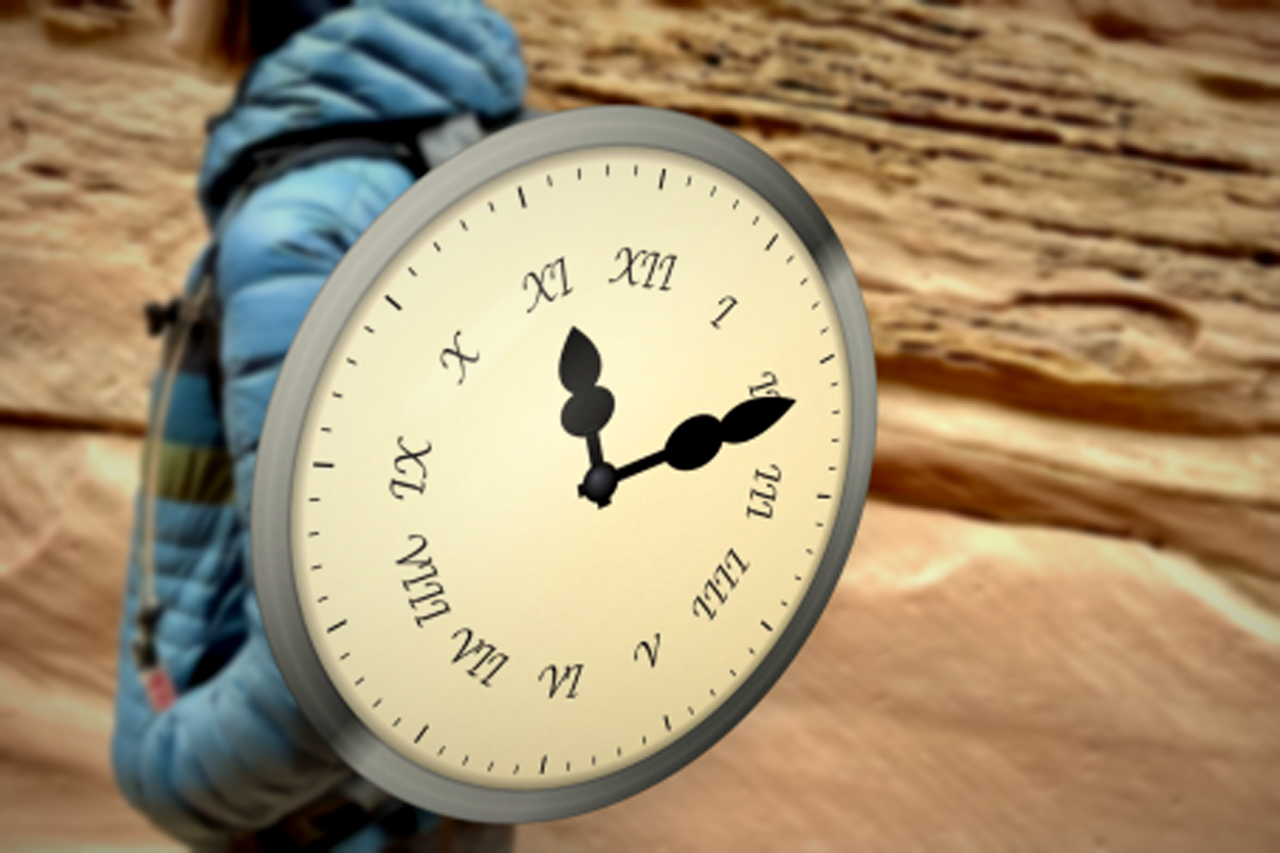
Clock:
11 h 11 min
